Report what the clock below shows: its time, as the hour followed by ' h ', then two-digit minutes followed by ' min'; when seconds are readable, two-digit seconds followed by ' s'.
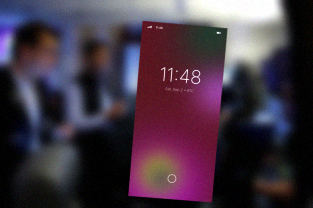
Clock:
11 h 48 min
